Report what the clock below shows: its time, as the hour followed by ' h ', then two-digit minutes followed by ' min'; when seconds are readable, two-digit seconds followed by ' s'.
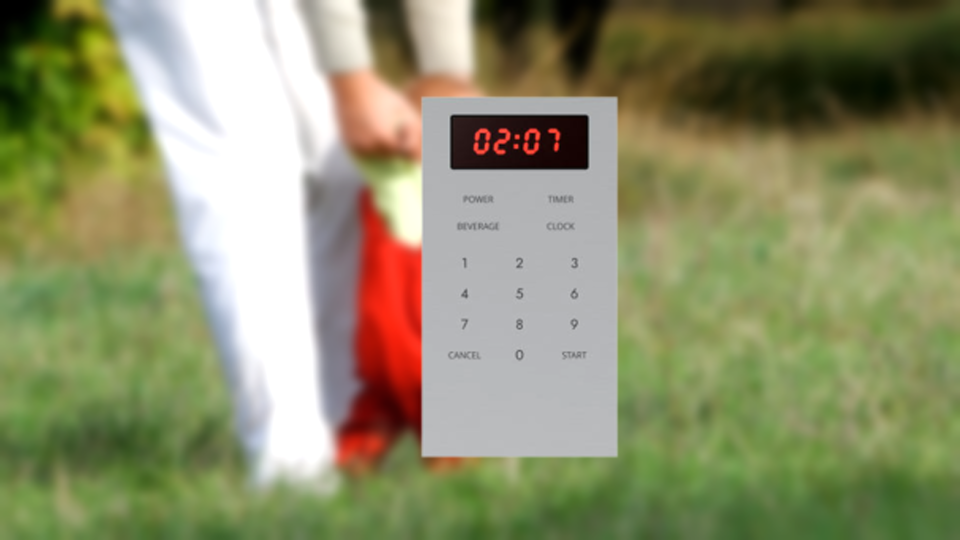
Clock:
2 h 07 min
